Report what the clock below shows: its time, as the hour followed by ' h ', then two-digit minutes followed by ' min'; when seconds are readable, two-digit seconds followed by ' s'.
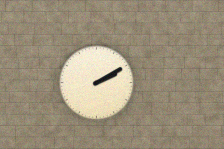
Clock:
2 h 10 min
